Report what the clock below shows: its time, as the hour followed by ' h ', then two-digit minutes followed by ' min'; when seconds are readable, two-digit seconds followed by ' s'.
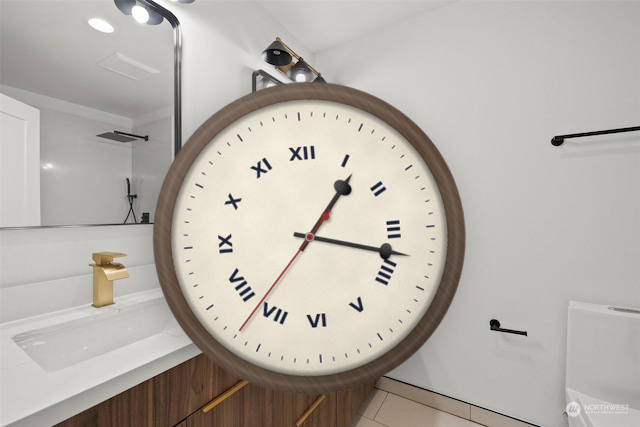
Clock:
1 h 17 min 37 s
